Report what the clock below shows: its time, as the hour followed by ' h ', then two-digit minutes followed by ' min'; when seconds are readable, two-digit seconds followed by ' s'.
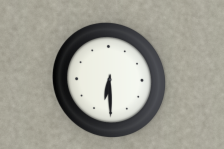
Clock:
6 h 30 min
